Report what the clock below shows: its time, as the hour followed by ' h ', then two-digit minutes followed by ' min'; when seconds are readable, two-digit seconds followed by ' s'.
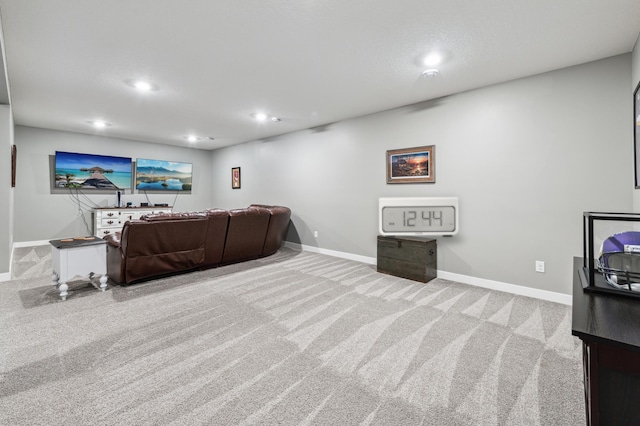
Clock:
12 h 44 min
